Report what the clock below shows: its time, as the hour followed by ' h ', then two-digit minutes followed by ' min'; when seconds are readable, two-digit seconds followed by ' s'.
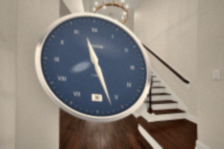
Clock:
11 h 27 min
